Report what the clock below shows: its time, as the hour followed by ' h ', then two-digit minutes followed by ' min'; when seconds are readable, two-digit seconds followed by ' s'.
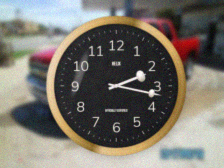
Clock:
2 h 17 min
